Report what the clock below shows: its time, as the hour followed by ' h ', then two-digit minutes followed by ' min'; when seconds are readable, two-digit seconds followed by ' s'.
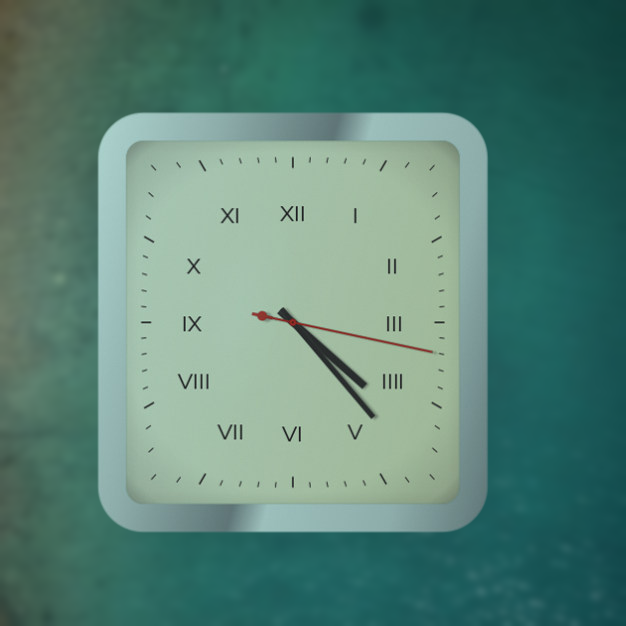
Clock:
4 h 23 min 17 s
